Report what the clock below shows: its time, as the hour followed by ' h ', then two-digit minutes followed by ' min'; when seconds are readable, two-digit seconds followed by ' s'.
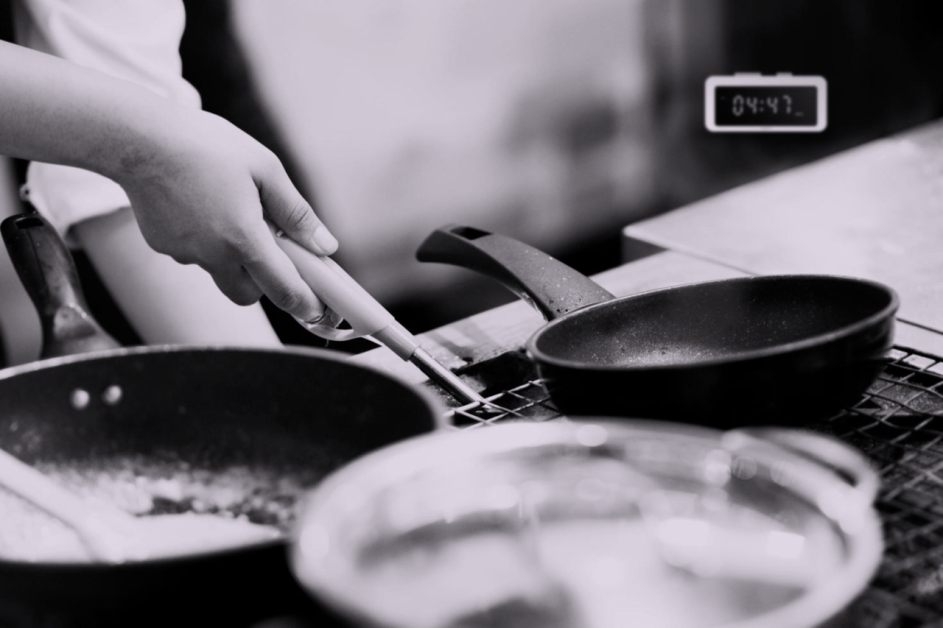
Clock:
4 h 47 min
